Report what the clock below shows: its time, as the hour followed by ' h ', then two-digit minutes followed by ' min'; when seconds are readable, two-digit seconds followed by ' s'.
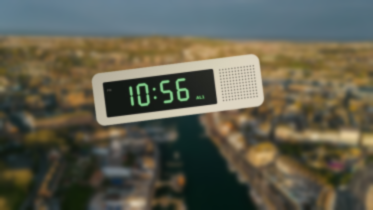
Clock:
10 h 56 min
